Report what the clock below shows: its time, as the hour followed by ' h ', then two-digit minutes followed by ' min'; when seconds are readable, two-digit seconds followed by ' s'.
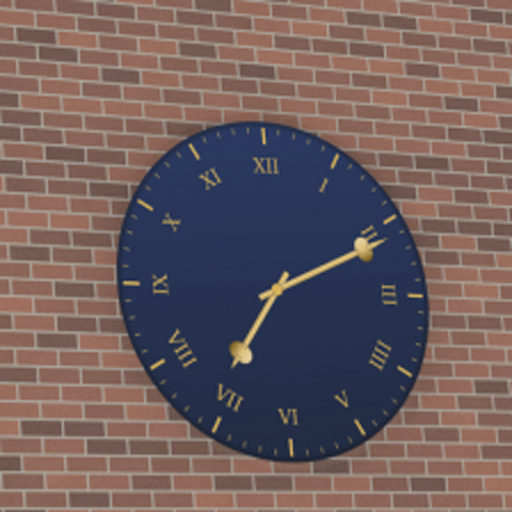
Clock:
7 h 11 min
